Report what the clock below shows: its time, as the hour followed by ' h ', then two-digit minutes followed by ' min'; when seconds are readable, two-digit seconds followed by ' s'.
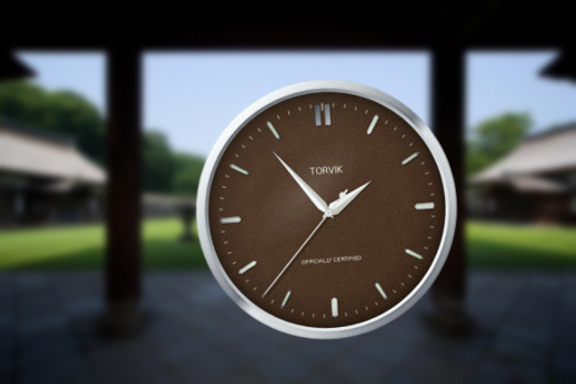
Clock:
1 h 53 min 37 s
